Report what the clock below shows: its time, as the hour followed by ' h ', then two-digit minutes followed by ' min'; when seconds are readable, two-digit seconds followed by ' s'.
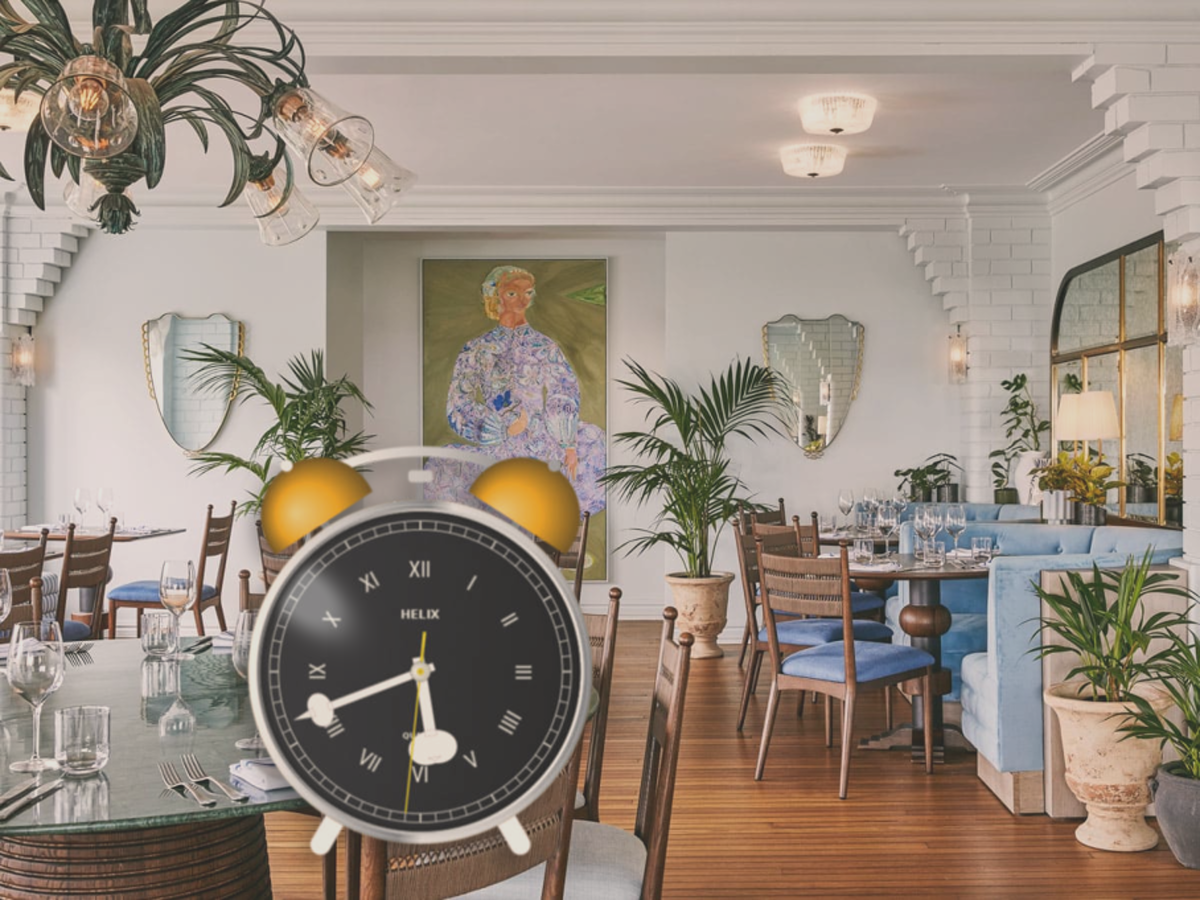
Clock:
5 h 41 min 31 s
